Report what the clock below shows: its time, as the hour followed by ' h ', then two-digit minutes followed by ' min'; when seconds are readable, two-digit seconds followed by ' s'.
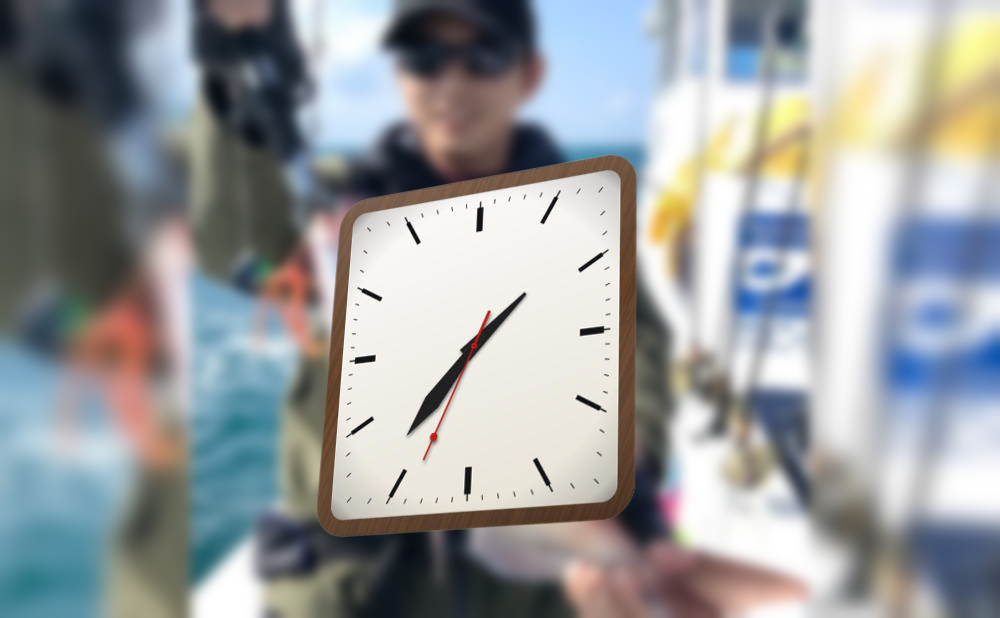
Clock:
1 h 36 min 34 s
